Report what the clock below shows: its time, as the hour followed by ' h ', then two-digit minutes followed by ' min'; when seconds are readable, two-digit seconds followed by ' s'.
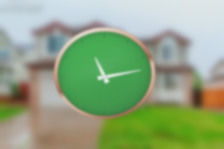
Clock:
11 h 13 min
